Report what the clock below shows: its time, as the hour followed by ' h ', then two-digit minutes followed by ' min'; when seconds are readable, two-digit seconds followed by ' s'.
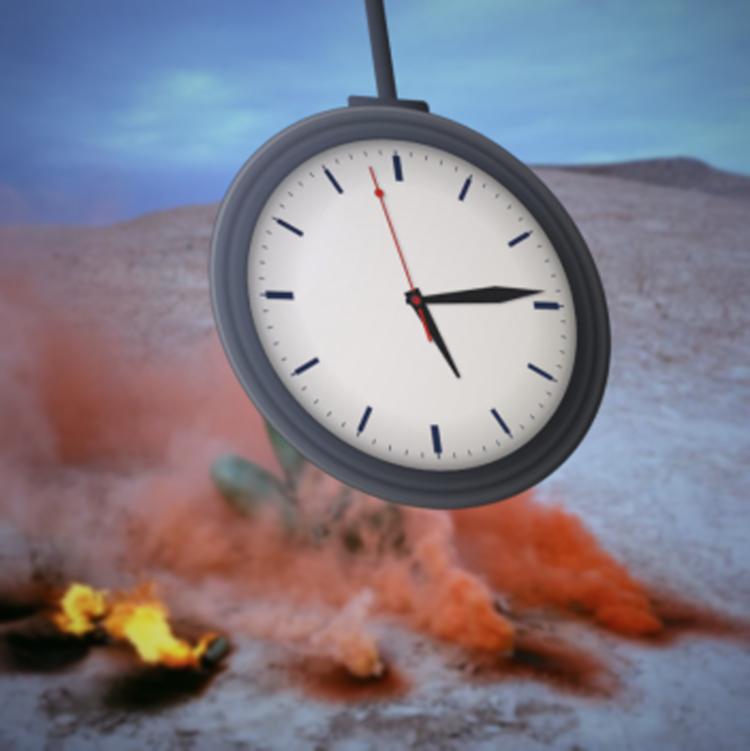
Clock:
5 h 13 min 58 s
